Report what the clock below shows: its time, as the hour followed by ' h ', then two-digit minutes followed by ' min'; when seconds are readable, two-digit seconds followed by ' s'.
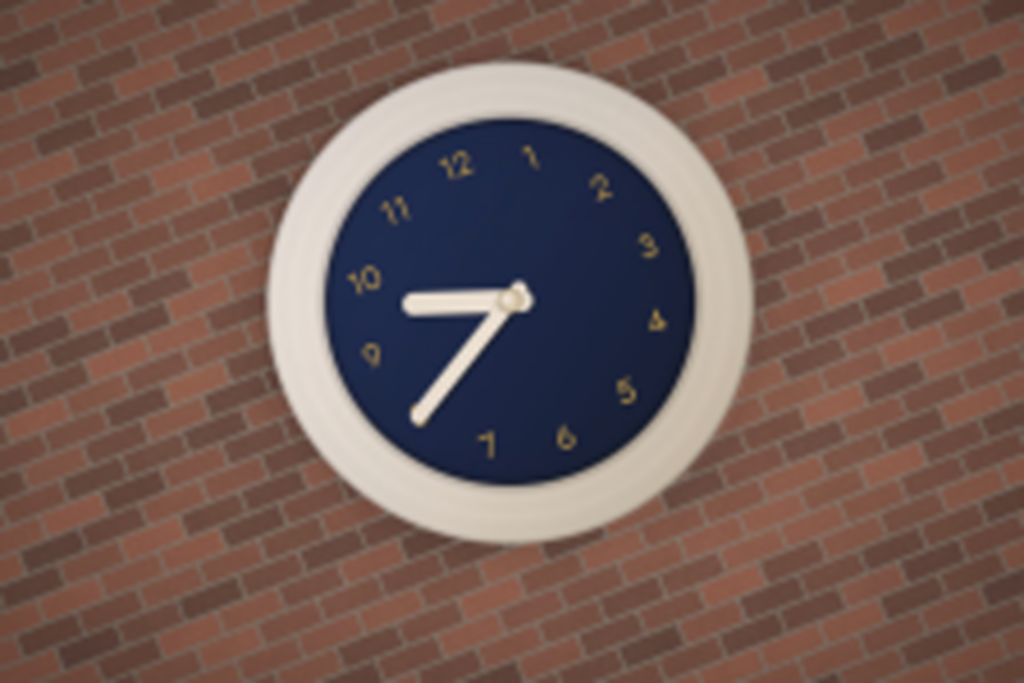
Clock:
9 h 40 min
